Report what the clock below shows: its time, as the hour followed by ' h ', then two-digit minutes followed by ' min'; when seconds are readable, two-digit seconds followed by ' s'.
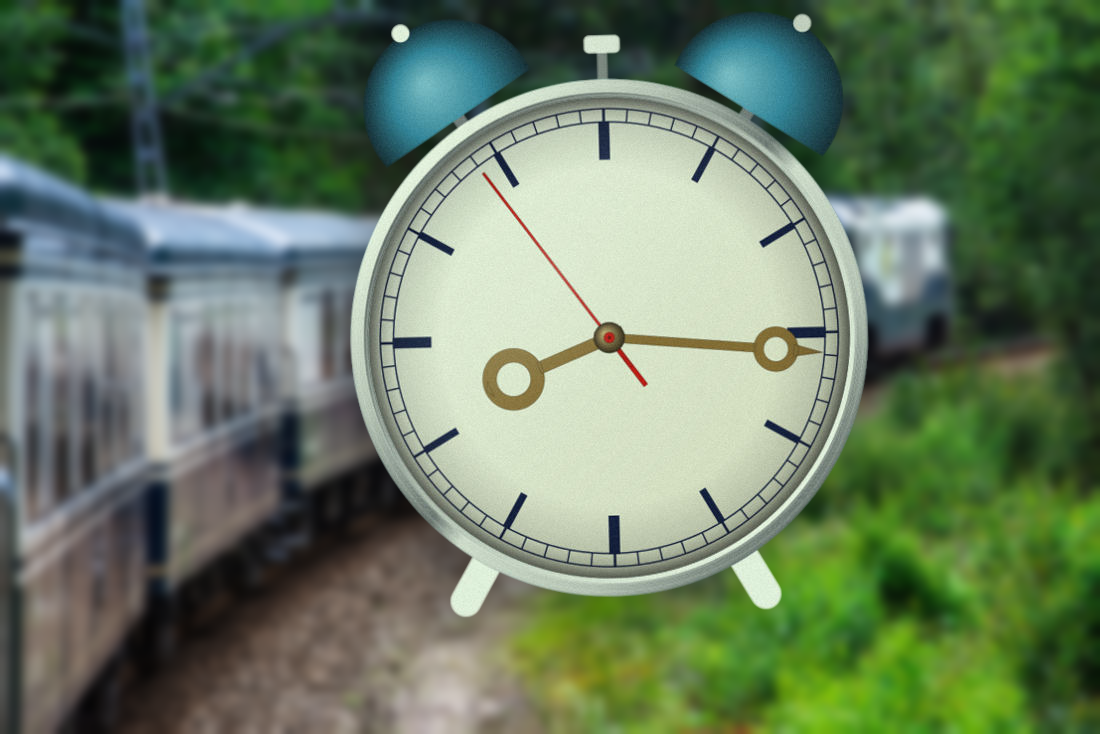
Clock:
8 h 15 min 54 s
